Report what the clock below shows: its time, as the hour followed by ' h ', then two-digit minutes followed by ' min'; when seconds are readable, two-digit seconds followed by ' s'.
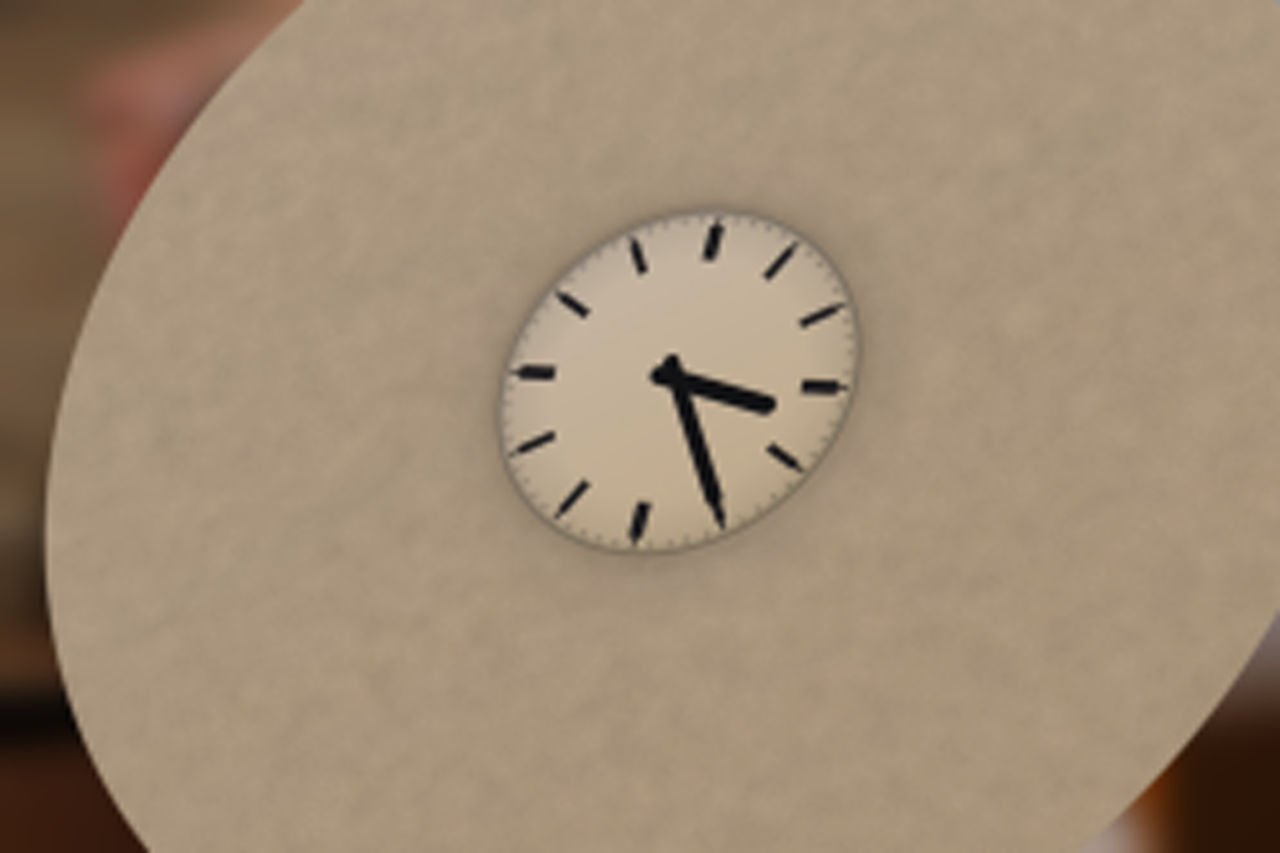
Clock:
3 h 25 min
